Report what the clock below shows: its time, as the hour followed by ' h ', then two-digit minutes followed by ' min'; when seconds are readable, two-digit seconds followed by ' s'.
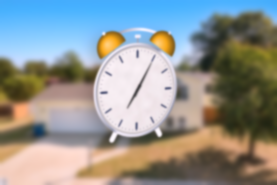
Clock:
7 h 05 min
